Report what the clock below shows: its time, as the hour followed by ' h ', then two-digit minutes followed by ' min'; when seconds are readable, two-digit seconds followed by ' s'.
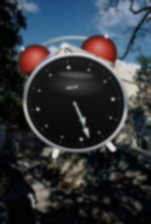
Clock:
5 h 28 min
